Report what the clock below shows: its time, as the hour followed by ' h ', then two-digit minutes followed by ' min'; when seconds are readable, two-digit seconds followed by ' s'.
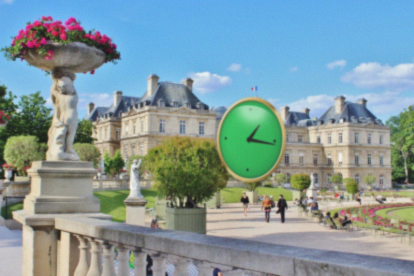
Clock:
1 h 16 min
